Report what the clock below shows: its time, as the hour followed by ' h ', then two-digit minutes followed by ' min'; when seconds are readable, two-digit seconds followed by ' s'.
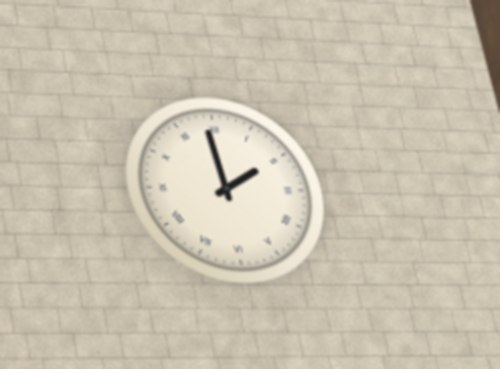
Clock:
1 h 59 min
